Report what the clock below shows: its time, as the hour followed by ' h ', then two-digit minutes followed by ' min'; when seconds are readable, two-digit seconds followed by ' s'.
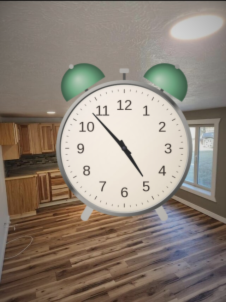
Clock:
4 h 53 min
